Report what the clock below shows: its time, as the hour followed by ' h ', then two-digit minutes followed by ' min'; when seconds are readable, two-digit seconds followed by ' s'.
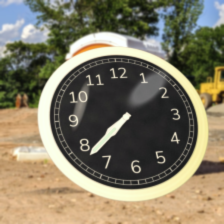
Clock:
7 h 38 min
